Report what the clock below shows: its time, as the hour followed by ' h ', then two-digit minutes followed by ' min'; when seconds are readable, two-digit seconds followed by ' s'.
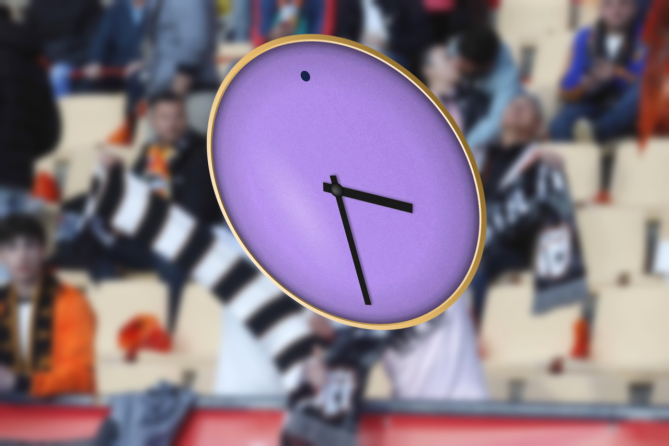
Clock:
3 h 30 min
